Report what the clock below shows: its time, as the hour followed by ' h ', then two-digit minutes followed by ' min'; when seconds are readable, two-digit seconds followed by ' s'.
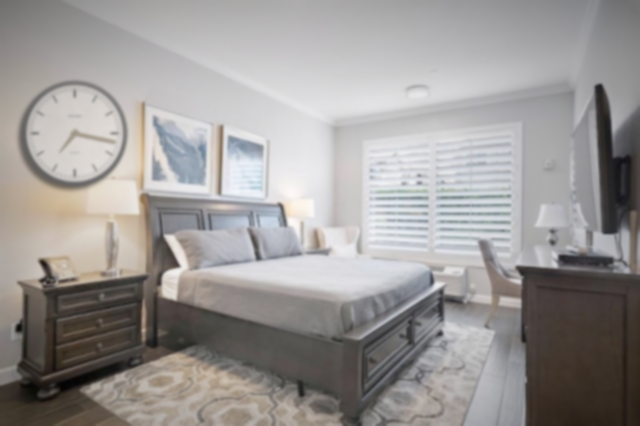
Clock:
7 h 17 min
